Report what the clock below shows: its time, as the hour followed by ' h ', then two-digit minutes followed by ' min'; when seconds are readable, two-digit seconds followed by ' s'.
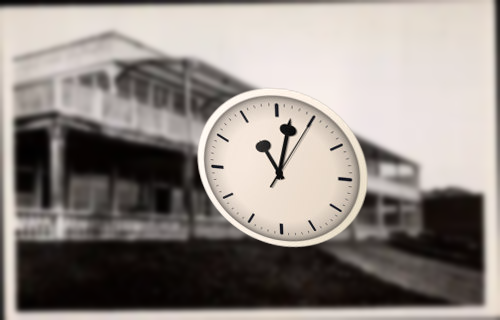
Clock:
11 h 02 min 05 s
